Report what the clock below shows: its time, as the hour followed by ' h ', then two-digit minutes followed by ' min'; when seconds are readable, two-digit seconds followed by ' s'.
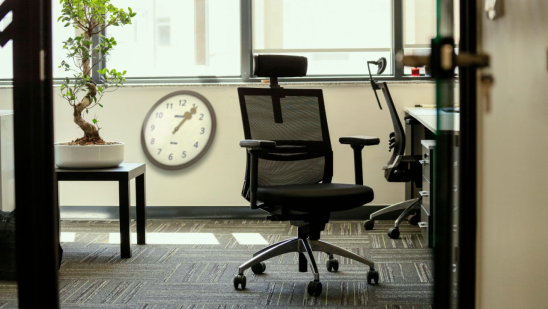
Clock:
1 h 06 min
